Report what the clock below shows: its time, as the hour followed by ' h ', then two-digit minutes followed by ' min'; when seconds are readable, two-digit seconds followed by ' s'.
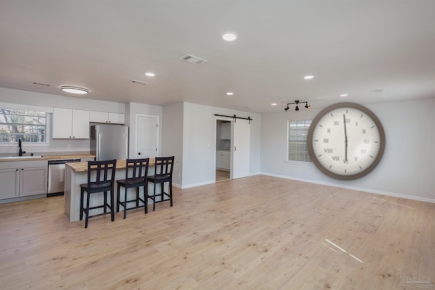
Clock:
5 h 59 min
